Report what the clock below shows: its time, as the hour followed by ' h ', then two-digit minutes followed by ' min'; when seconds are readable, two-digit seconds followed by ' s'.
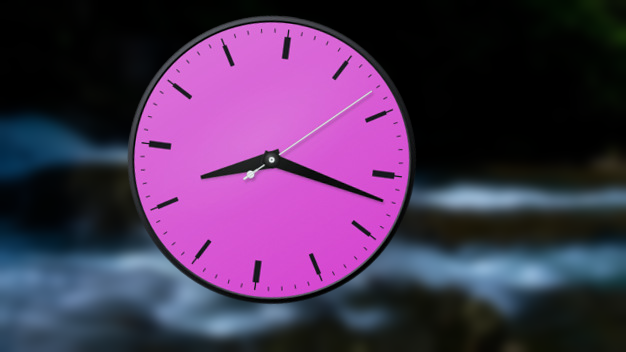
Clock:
8 h 17 min 08 s
